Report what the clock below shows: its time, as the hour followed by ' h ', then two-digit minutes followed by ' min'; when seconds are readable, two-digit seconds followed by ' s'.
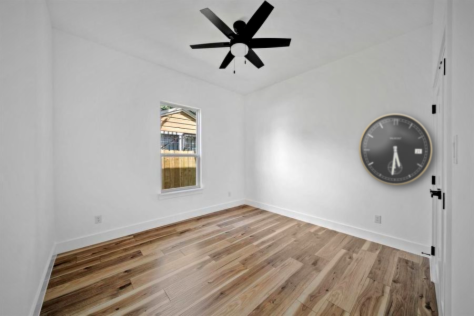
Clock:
5 h 31 min
